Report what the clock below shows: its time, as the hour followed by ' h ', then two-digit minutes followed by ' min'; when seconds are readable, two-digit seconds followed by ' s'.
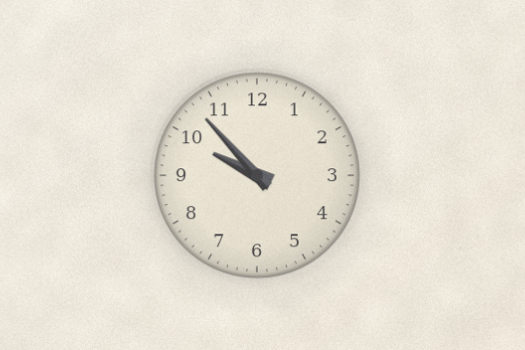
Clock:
9 h 53 min
